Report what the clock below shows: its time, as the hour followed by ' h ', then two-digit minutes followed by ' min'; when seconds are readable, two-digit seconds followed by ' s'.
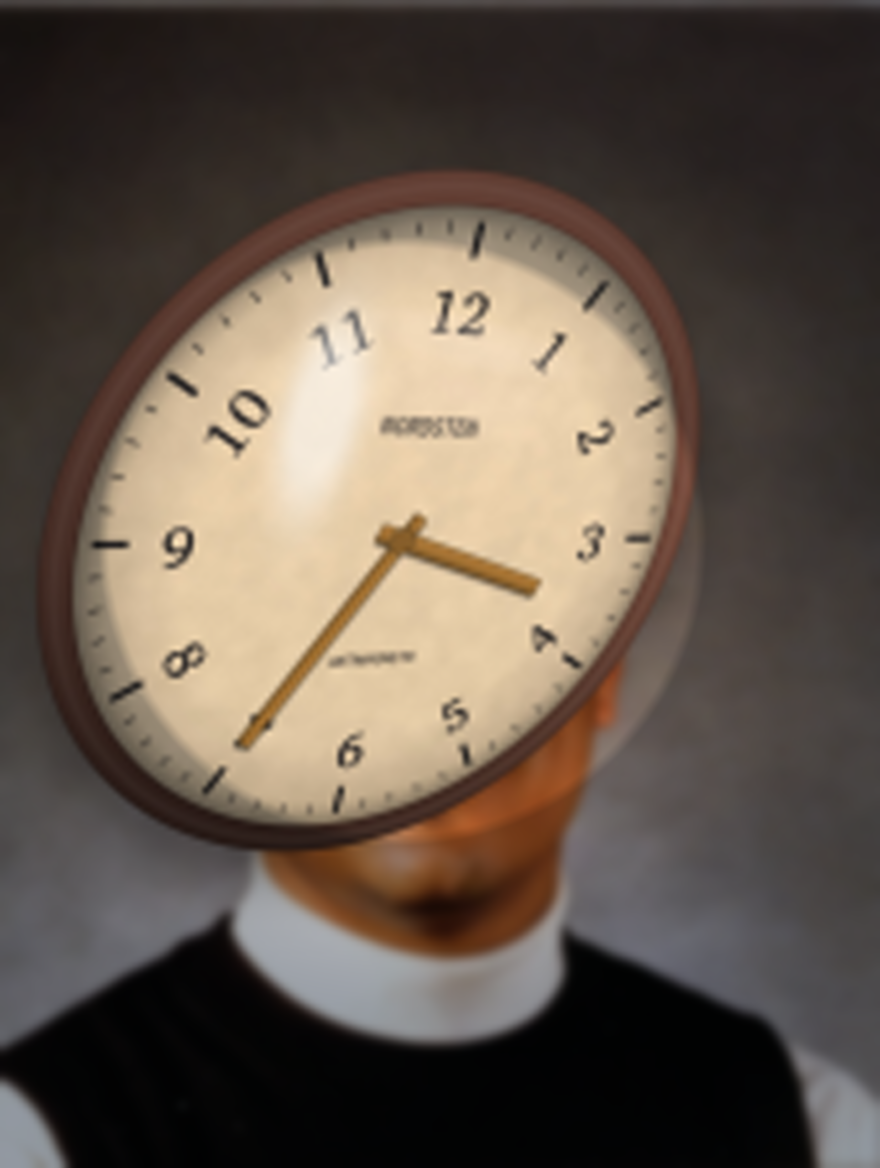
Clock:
3 h 35 min
